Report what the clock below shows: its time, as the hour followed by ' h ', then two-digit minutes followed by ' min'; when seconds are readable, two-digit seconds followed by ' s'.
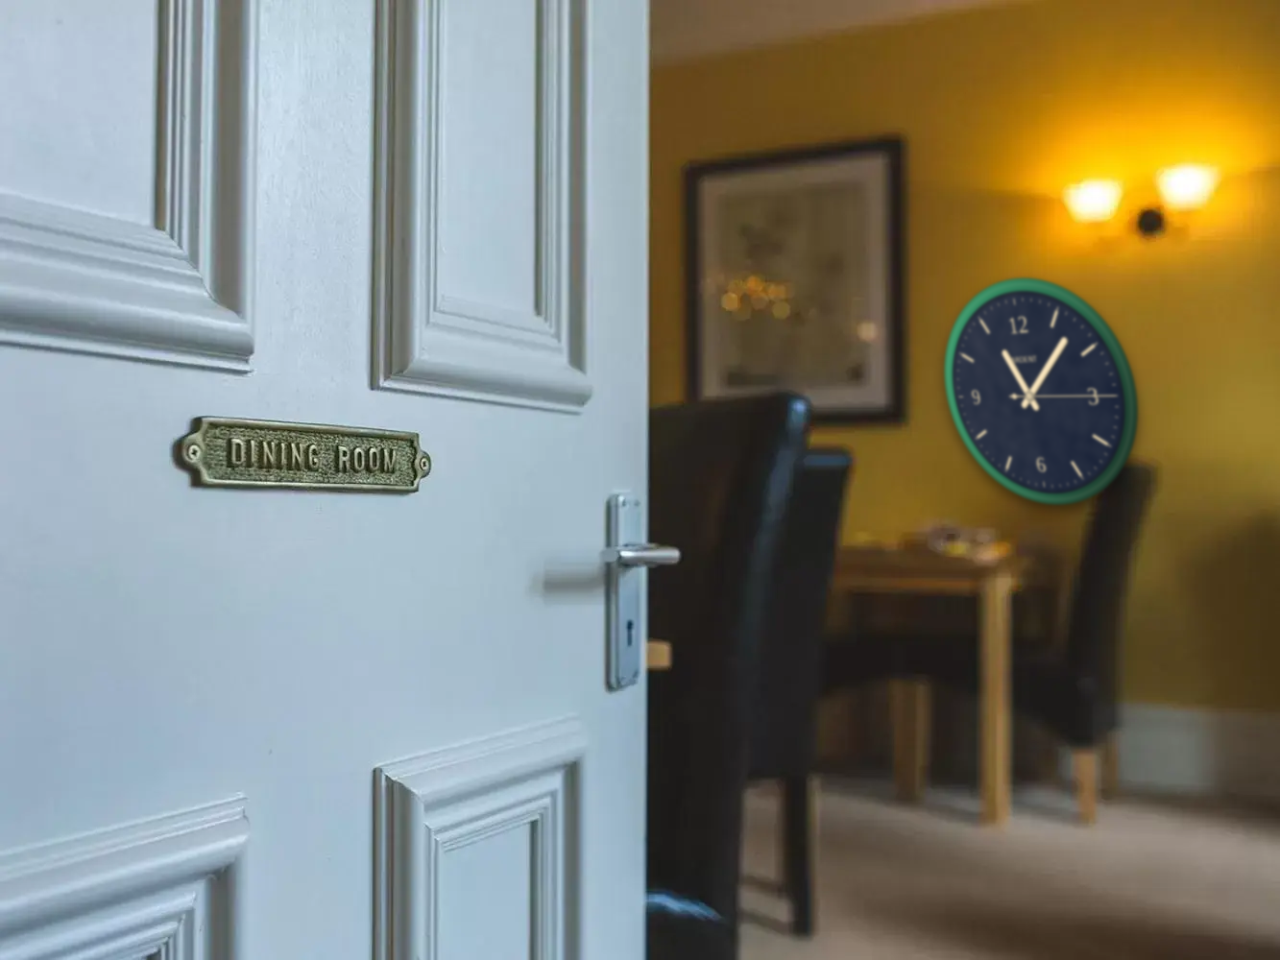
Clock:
11 h 07 min 15 s
